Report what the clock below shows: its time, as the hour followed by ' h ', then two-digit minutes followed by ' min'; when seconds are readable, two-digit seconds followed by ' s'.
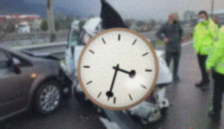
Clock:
3 h 32 min
